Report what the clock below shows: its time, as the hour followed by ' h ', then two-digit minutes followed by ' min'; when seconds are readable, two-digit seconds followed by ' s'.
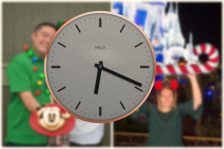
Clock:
6 h 19 min
